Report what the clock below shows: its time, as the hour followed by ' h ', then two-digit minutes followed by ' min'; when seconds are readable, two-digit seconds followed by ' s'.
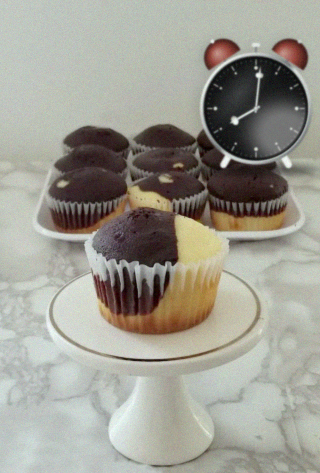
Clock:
8 h 01 min
